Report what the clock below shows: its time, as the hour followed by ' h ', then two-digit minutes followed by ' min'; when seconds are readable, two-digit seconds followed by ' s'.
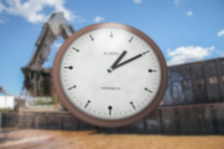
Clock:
1 h 10 min
